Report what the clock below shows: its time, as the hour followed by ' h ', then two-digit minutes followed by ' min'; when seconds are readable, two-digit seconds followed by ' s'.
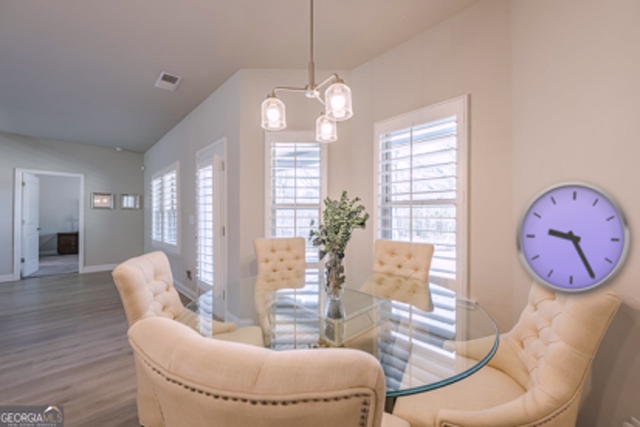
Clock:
9 h 25 min
